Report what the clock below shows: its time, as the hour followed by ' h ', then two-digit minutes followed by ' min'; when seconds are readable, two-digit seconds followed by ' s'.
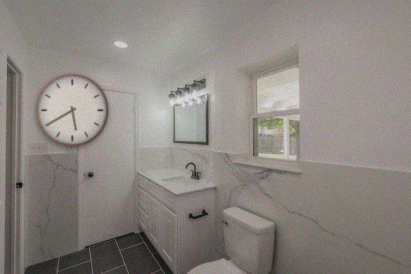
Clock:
5 h 40 min
